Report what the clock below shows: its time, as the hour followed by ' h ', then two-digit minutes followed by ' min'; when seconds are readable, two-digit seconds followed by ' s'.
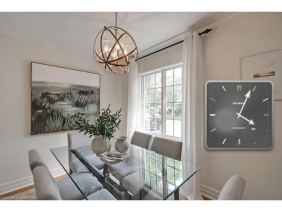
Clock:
4 h 04 min
